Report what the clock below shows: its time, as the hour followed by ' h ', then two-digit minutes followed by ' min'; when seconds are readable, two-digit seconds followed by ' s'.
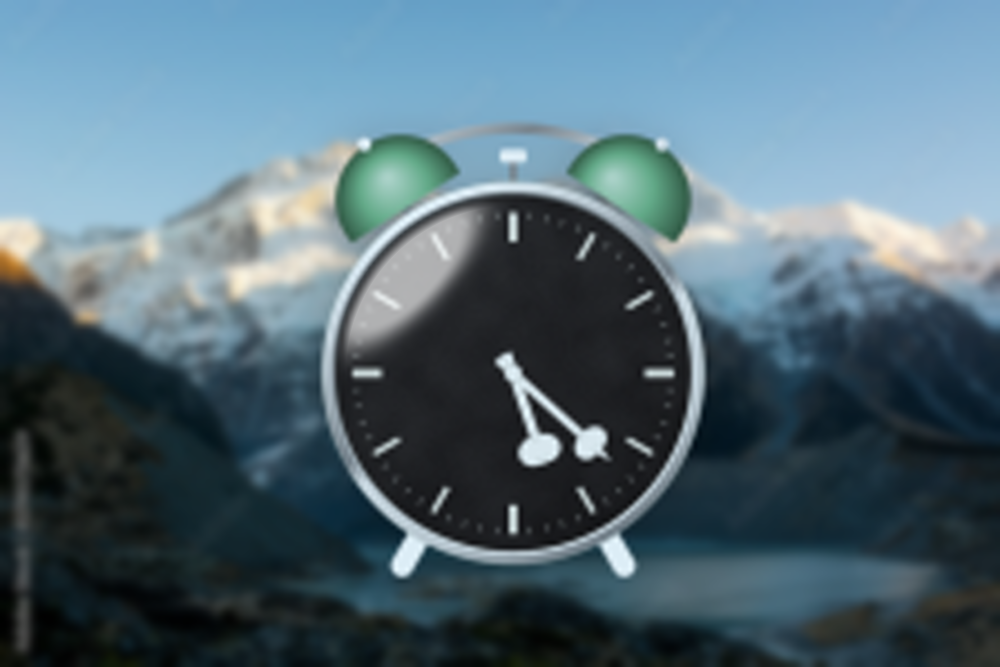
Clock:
5 h 22 min
